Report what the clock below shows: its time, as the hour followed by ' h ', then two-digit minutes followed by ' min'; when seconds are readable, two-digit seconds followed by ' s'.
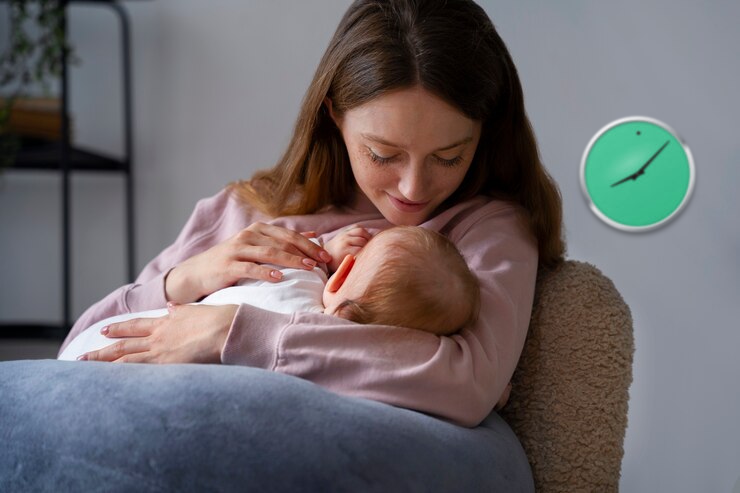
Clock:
8 h 07 min
